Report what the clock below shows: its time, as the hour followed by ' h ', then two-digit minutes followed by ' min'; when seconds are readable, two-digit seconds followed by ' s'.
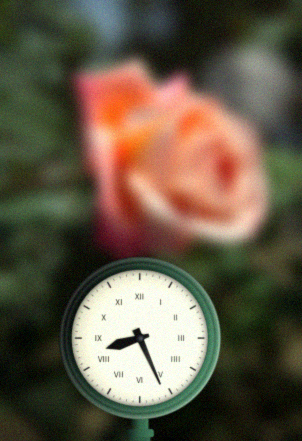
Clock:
8 h 26 min
